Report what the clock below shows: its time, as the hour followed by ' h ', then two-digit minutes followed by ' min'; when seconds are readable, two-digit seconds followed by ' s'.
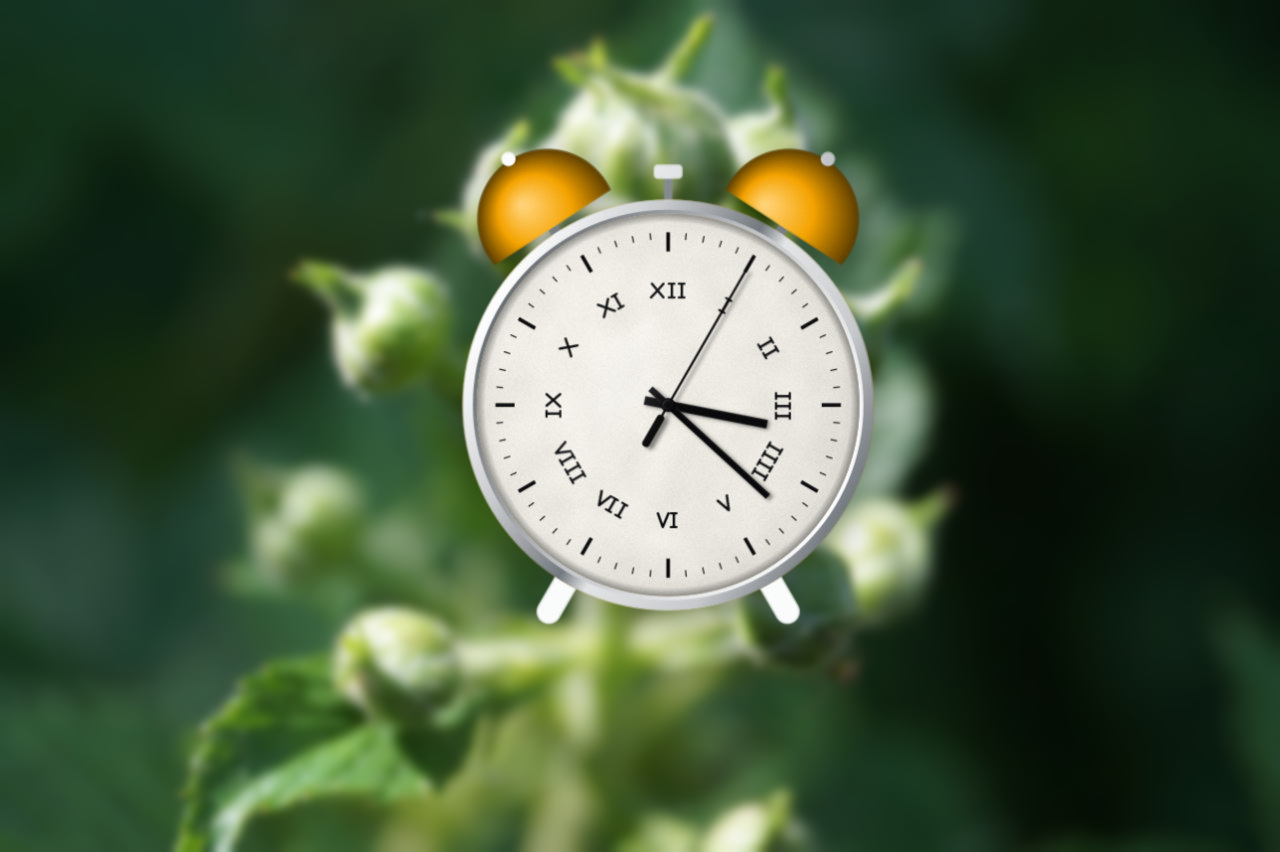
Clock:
3 h 22 min 05 s
